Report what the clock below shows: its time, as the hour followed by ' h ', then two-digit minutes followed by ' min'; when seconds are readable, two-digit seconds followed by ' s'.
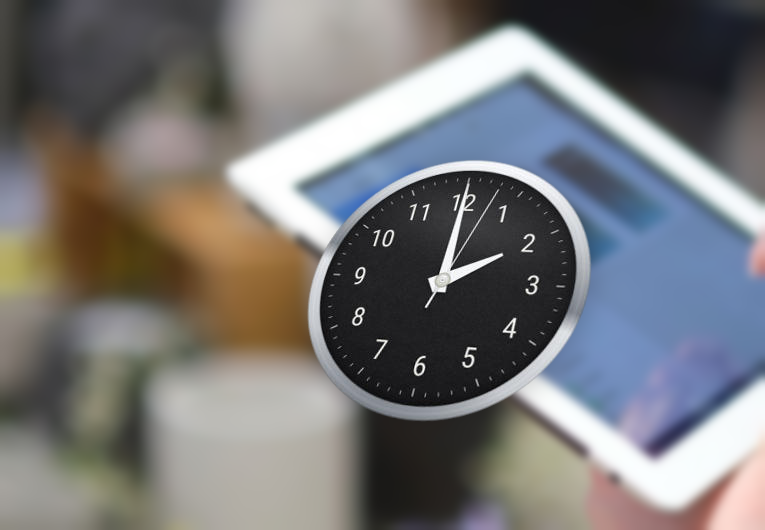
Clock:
2 h 00 min 03 s
